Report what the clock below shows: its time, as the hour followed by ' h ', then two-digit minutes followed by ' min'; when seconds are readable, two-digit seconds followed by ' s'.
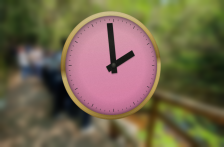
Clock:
1 h 59 min
